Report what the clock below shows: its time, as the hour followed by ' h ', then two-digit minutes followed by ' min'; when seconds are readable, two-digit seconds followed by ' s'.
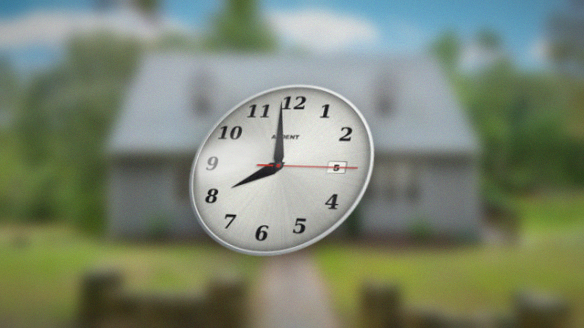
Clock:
7 h 58 min 15 s
